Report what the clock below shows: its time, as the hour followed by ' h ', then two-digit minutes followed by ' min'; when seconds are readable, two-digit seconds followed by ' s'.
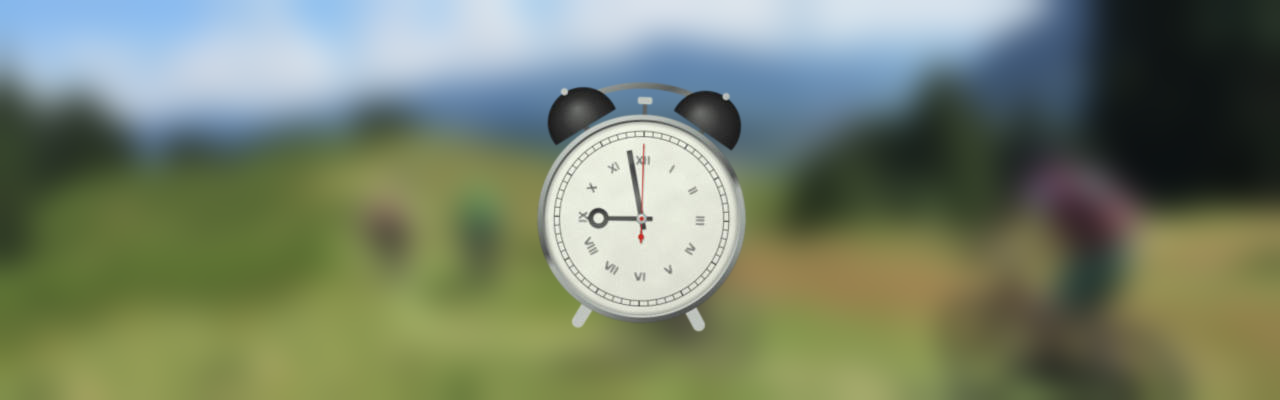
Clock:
8 h 58 min 00 s
